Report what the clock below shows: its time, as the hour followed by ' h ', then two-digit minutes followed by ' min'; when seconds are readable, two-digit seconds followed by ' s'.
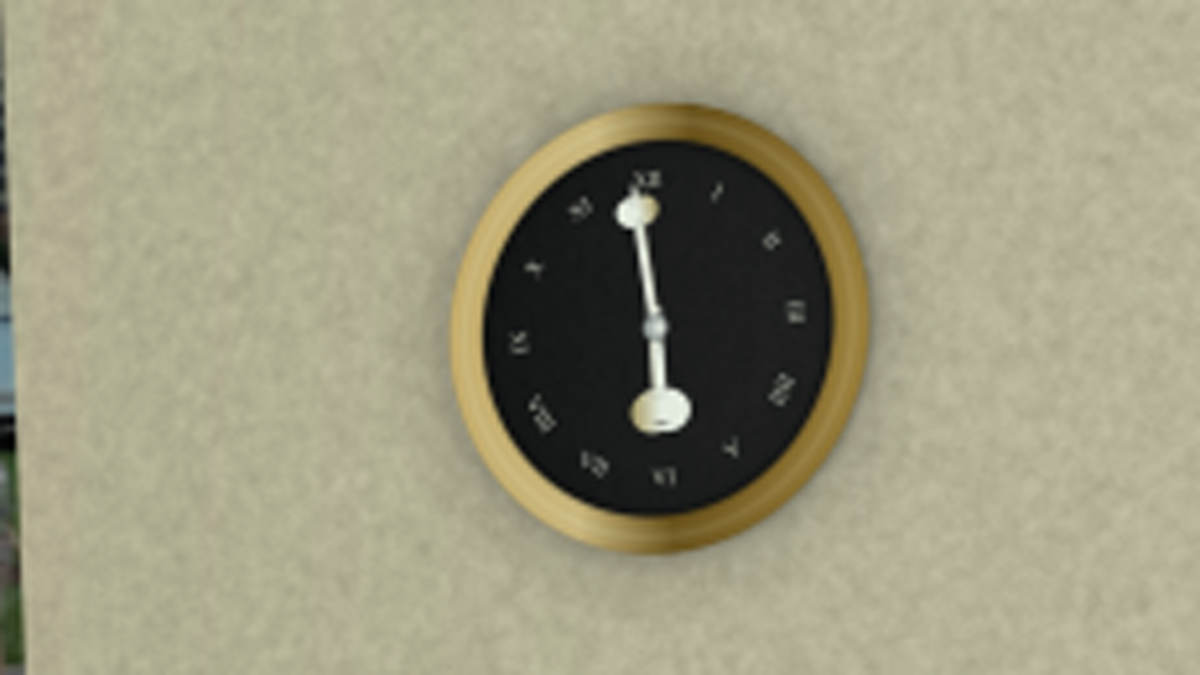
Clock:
5 h 59 min
